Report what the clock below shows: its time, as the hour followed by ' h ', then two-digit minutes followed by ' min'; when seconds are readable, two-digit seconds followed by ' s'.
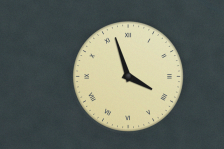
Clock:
3 h 57 min
